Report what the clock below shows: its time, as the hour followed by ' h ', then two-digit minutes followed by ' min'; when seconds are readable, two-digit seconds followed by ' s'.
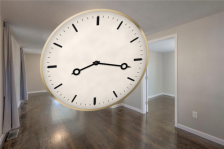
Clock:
8 h 17 min
